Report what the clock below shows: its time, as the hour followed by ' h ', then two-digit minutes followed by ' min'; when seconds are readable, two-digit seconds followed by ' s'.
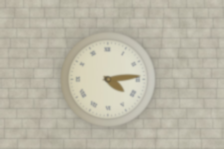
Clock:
4 h 14 min
